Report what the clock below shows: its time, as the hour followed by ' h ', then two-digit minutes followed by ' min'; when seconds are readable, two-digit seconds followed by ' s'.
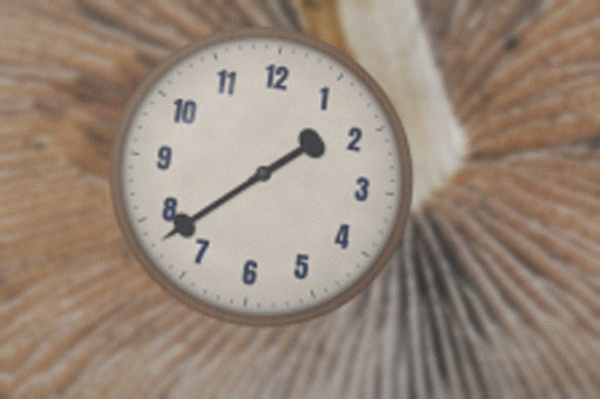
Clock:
1 h 38 min
